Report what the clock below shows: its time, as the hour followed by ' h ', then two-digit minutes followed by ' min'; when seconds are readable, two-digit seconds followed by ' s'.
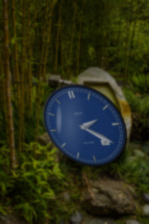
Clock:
2 h 21 min
